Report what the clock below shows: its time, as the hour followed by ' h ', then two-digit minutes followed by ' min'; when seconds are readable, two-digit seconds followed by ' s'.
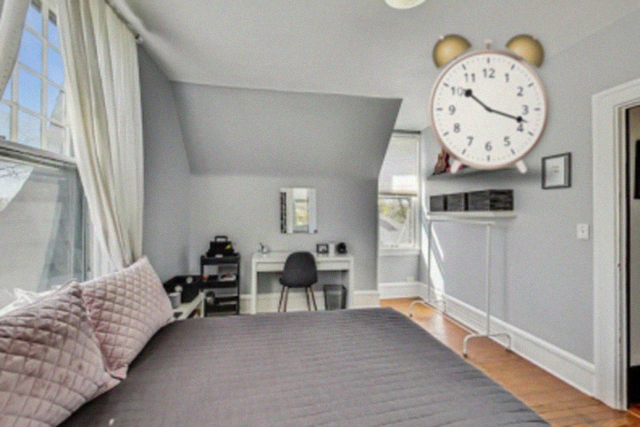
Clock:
10 h 18 min
